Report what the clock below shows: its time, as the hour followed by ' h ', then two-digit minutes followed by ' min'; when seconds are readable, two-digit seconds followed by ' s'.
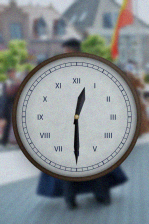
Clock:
12 h 30 min
